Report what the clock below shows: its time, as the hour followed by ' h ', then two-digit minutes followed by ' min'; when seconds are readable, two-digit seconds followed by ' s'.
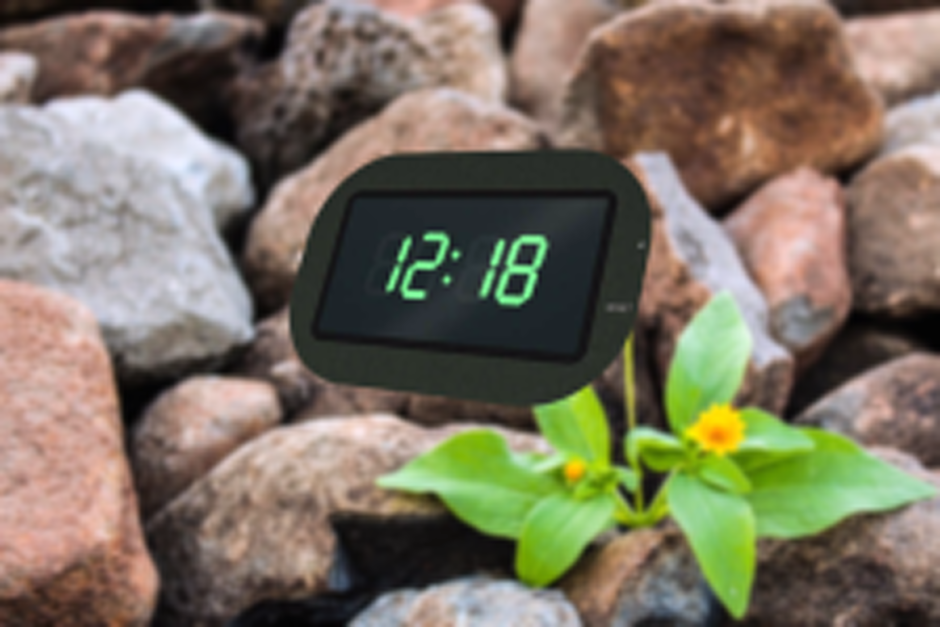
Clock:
12 h 18 min
